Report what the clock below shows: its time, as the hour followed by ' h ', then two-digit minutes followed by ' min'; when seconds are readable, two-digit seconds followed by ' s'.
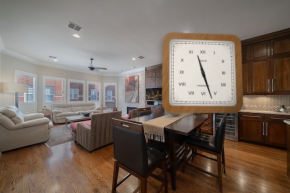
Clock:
11 h 27 min
